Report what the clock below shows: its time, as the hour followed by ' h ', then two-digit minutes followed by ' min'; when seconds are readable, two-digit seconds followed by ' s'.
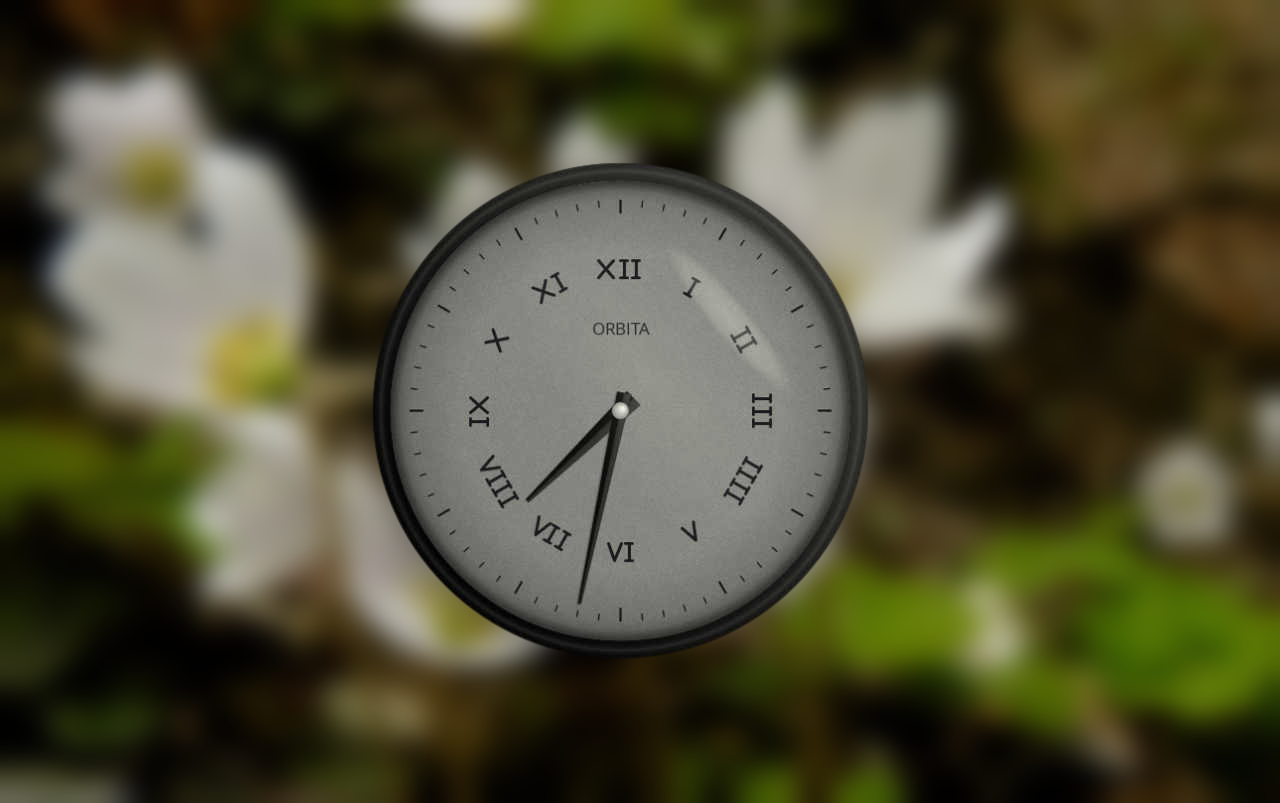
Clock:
7 h 32 min
